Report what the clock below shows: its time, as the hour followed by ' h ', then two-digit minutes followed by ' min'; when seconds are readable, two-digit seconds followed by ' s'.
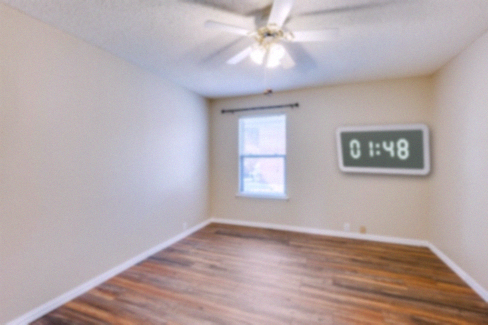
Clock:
1 h 48 min
